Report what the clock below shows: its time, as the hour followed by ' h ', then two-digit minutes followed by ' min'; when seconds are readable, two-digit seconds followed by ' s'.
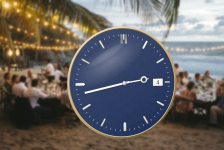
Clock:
2 h 43 min
